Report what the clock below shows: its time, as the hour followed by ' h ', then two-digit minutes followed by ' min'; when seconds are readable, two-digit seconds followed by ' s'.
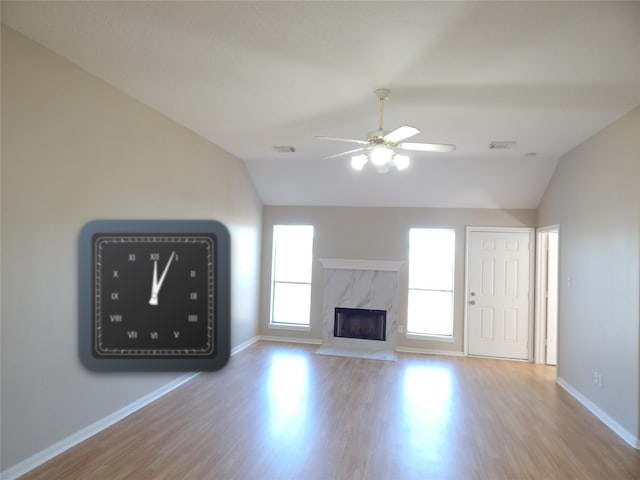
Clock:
12 h 04 min
